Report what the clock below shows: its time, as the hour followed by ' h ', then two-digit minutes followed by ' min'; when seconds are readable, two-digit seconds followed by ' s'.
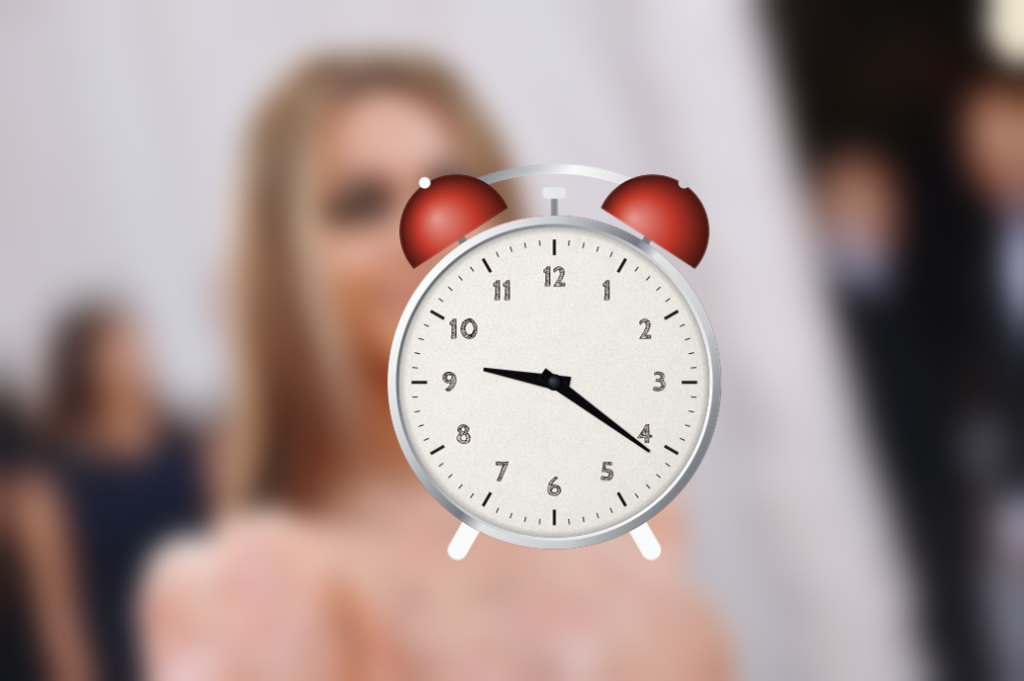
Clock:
9 h 21 min
